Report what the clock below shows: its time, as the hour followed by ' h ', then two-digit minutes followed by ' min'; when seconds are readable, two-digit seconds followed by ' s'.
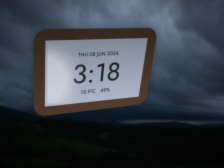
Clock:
3 h 18 min
